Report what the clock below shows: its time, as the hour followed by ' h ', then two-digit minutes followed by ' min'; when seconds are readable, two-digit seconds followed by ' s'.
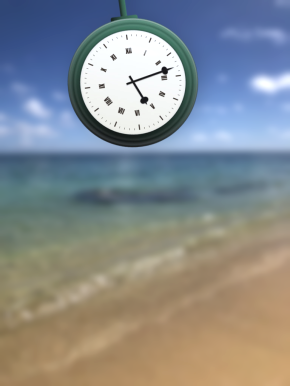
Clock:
5 h 13 min
